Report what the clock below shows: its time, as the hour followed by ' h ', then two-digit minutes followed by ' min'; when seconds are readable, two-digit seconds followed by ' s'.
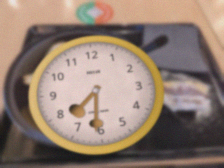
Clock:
7 h 31 min
